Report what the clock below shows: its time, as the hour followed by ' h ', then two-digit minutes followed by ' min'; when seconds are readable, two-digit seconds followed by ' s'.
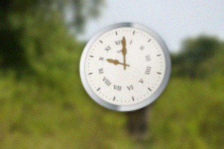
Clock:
10 h 02 min
